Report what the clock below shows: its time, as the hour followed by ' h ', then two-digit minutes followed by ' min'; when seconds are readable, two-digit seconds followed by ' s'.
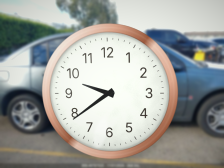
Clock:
9 h 39 min
